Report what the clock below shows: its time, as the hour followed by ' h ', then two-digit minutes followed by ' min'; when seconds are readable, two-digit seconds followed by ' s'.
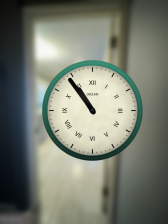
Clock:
10 h 54 min
